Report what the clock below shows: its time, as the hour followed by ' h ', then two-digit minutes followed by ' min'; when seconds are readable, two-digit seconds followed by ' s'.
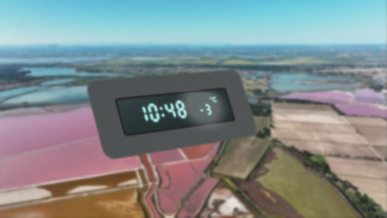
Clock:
10 h 48 min
